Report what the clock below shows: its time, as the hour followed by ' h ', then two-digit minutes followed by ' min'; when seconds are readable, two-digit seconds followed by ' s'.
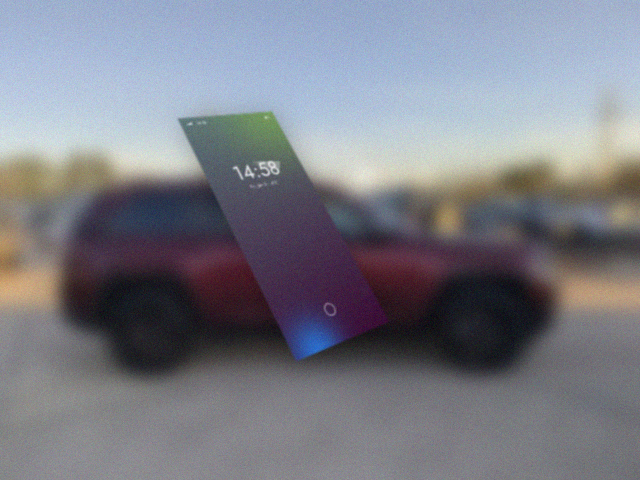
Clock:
14 h 58 min
